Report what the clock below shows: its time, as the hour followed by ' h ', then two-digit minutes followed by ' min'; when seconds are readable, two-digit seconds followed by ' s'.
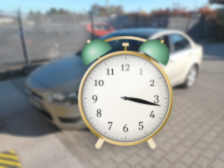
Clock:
3 h 17 min
